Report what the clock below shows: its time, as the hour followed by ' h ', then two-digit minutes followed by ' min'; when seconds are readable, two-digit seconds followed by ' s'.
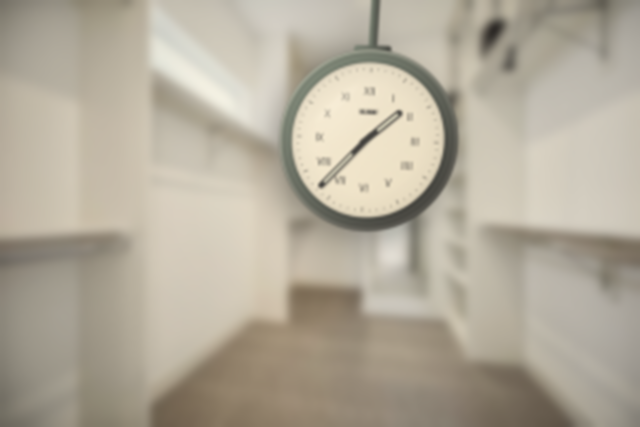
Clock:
1 h 37 min
